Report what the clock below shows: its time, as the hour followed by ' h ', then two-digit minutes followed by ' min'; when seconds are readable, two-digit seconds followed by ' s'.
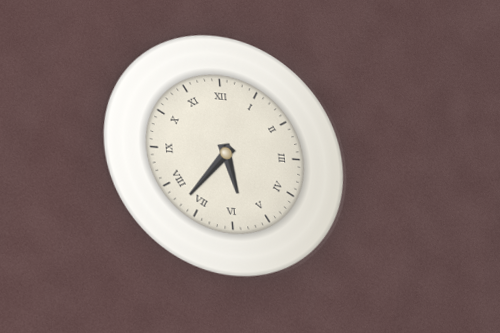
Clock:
5 h 37 min
